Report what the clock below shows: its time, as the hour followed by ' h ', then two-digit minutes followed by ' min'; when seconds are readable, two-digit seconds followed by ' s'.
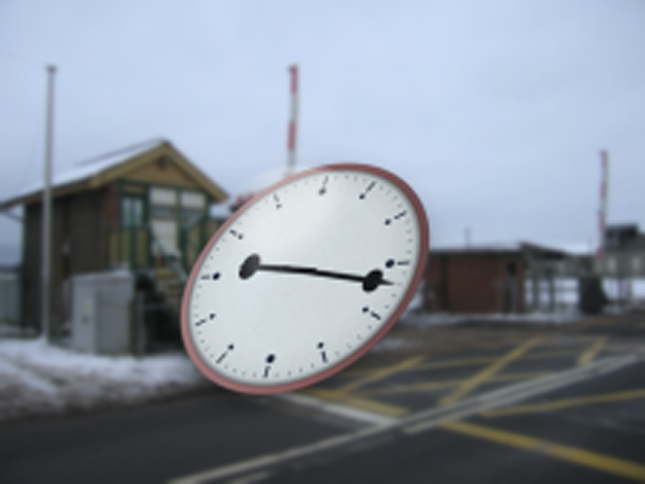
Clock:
9 h 17 min
